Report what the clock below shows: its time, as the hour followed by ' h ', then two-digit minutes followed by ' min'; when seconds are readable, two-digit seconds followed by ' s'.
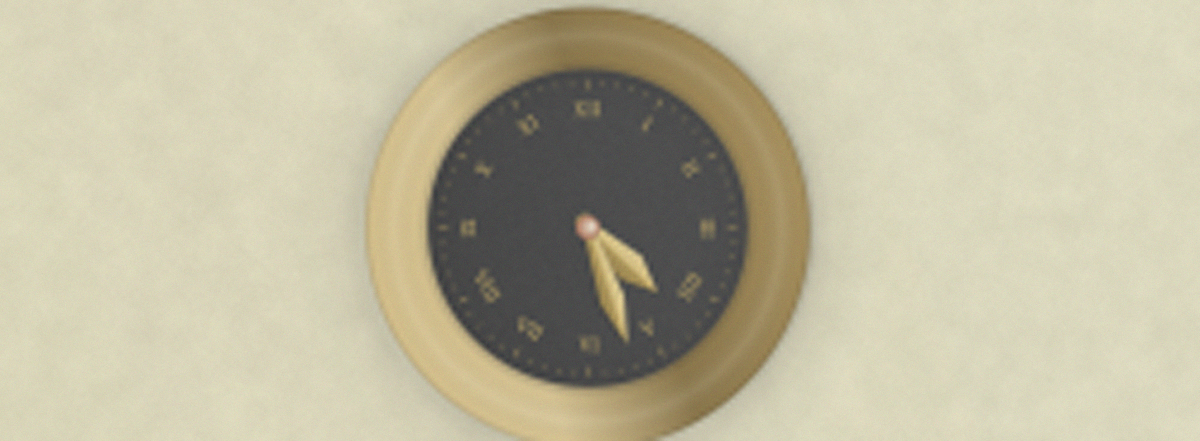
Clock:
4 h 27 min
